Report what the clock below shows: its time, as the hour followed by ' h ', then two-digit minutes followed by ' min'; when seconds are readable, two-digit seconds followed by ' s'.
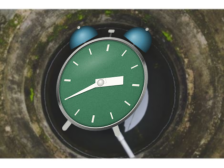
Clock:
2 h 40 min
